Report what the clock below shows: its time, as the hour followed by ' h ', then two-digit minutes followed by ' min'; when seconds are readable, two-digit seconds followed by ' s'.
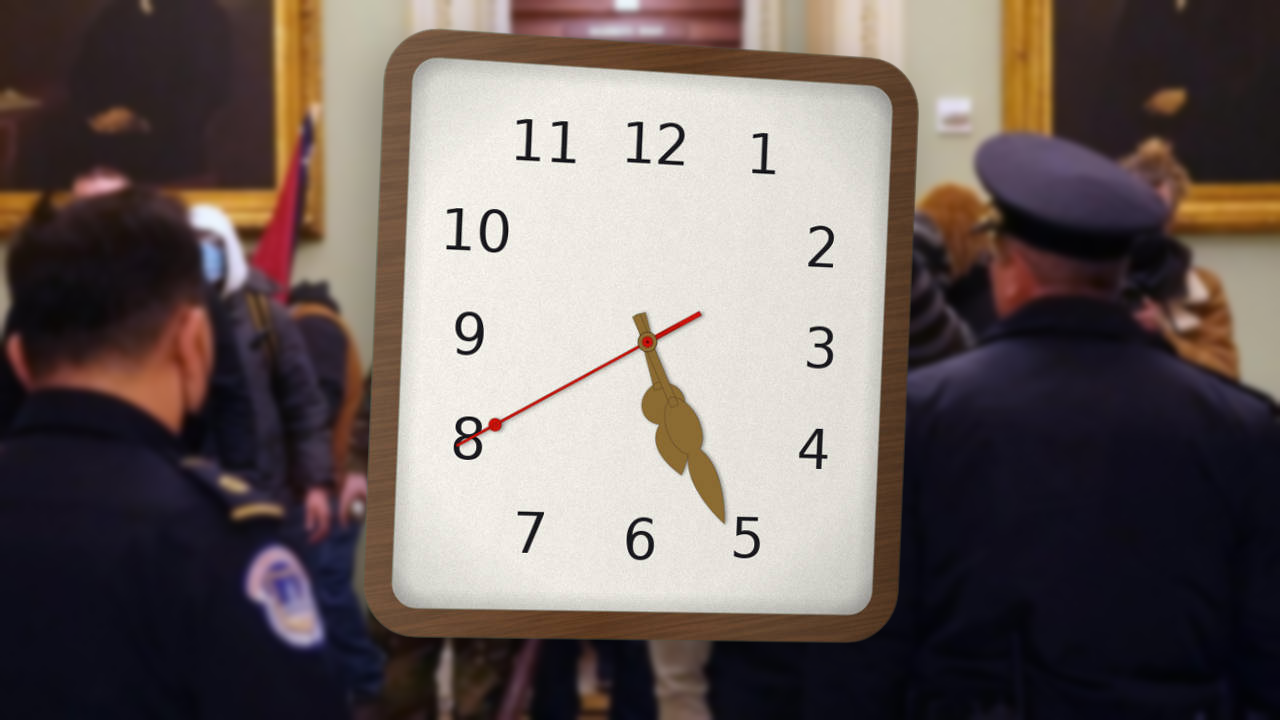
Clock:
5 h 25 min 40 s
